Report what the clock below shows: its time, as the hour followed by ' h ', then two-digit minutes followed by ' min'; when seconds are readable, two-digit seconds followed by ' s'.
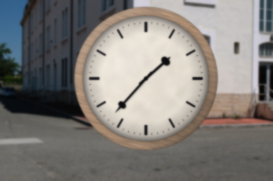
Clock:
1 h 37 min
